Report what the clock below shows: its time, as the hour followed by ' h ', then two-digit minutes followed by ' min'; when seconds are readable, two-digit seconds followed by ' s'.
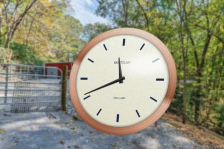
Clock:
11 h 41 min
